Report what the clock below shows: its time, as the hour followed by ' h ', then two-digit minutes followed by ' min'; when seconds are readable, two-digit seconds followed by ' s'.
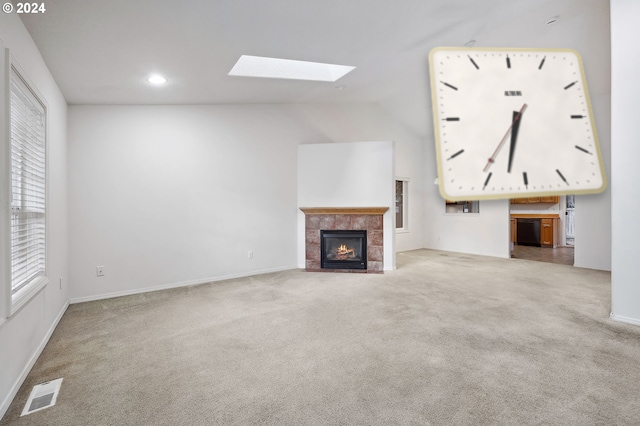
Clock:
6 h 32 min 36 s
